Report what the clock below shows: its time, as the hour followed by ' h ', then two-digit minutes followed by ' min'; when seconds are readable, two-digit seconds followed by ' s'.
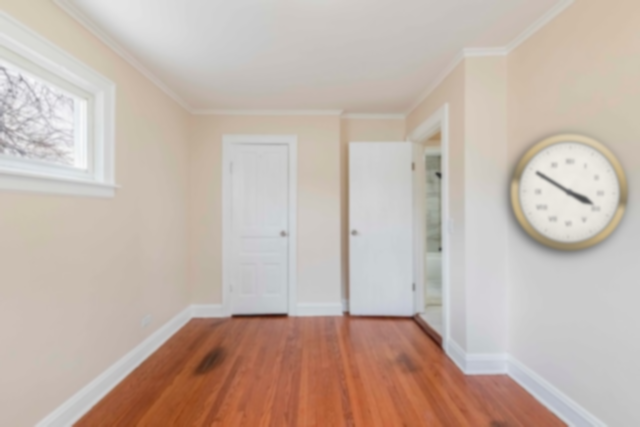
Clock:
3 h 50 min
